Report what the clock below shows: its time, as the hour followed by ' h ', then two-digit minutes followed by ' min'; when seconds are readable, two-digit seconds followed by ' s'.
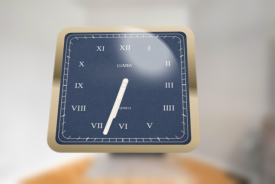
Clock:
6 h 33 min
